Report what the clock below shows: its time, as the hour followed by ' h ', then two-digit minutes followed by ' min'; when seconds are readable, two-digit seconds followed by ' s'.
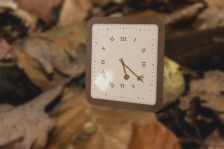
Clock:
5 h 21 min
